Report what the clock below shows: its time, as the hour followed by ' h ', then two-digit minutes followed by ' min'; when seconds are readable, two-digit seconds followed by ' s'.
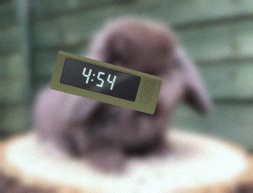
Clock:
4 h 54 min
